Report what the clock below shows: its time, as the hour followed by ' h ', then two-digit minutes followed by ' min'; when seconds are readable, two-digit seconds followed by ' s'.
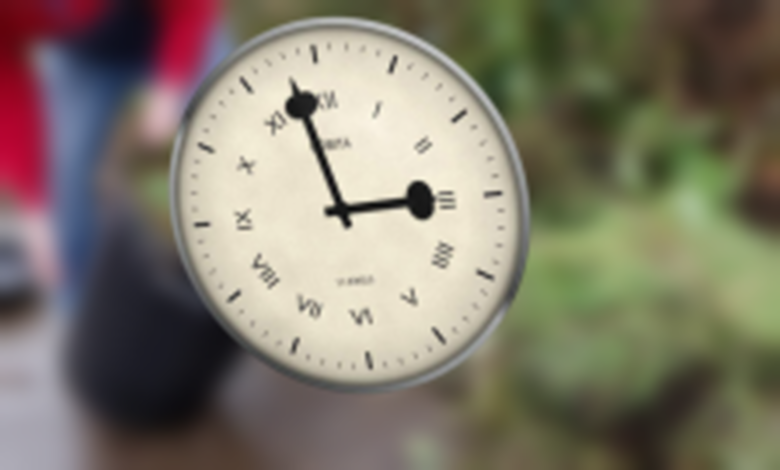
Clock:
2 h 58 min
